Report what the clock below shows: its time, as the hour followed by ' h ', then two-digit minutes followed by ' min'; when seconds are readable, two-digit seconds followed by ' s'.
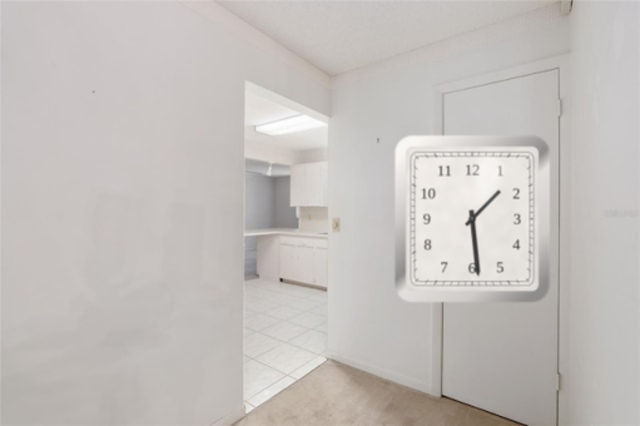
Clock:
1 h 29 min
